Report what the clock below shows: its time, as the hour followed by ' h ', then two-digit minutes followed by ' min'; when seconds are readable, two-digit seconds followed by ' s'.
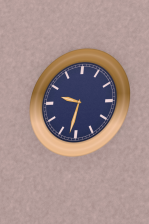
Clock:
9 h 32 min
